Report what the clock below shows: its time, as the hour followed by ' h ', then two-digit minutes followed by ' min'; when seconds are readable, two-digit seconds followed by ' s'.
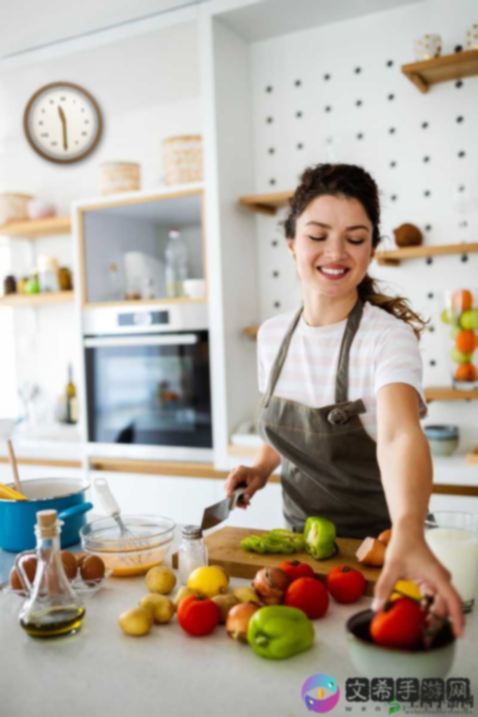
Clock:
11 h 30 min
